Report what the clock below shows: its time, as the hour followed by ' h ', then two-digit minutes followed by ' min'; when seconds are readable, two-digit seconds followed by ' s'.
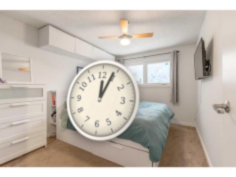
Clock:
12 h 04 min
